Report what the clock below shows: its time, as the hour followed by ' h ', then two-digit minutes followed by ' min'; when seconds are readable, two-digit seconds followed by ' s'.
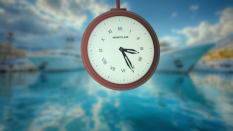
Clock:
3 h 26 min
